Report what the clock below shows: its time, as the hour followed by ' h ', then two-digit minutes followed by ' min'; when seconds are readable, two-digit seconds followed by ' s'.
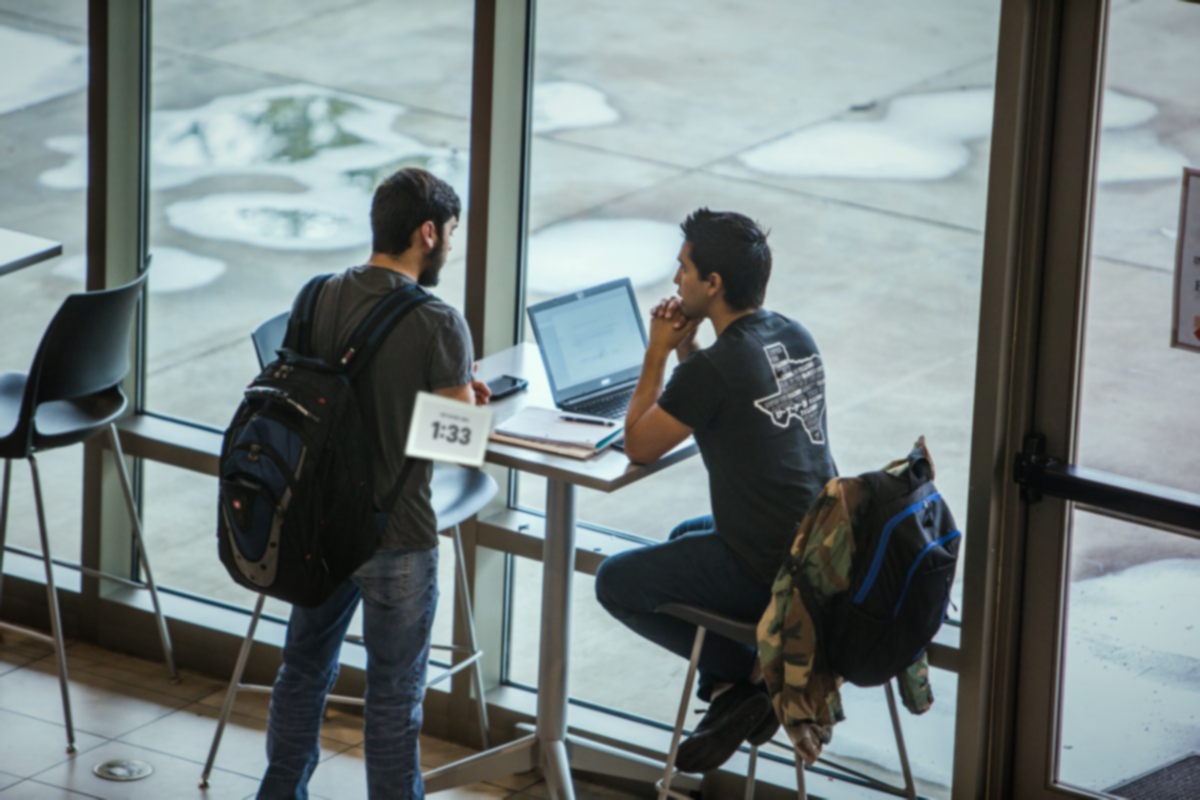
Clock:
1 h 33 min
